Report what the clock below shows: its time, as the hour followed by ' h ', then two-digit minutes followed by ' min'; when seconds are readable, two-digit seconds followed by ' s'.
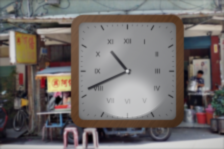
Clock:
10 h 41 min
